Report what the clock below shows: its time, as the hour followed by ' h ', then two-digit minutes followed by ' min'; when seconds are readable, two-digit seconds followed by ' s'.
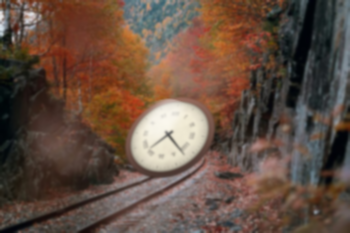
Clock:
7 h 22 min
